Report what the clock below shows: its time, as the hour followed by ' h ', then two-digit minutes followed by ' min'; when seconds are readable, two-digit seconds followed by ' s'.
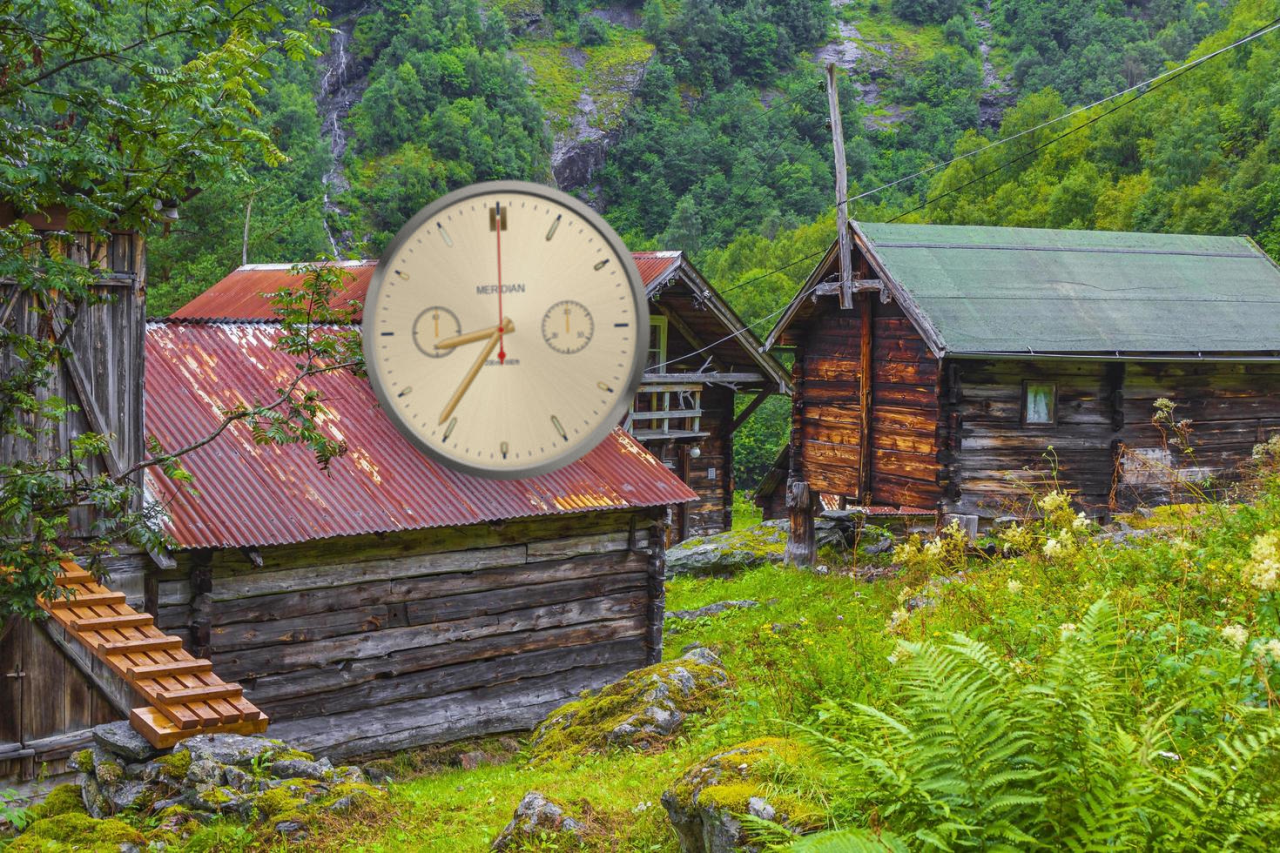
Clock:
8 h 36 min
